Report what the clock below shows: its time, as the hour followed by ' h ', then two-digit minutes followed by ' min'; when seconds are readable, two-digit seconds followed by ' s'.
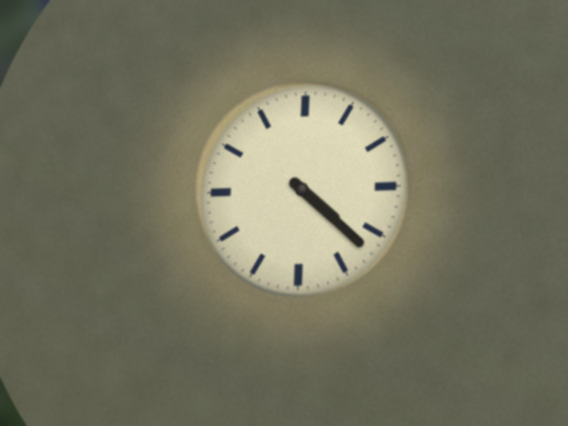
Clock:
4 h 22 min
